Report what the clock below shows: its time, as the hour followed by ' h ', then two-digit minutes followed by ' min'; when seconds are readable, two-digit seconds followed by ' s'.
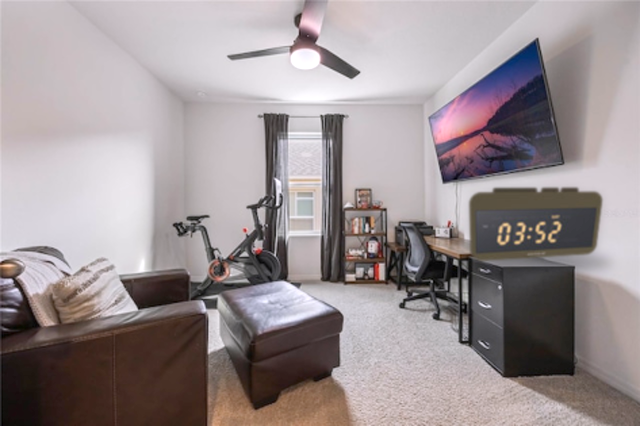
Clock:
3 h 52 min
